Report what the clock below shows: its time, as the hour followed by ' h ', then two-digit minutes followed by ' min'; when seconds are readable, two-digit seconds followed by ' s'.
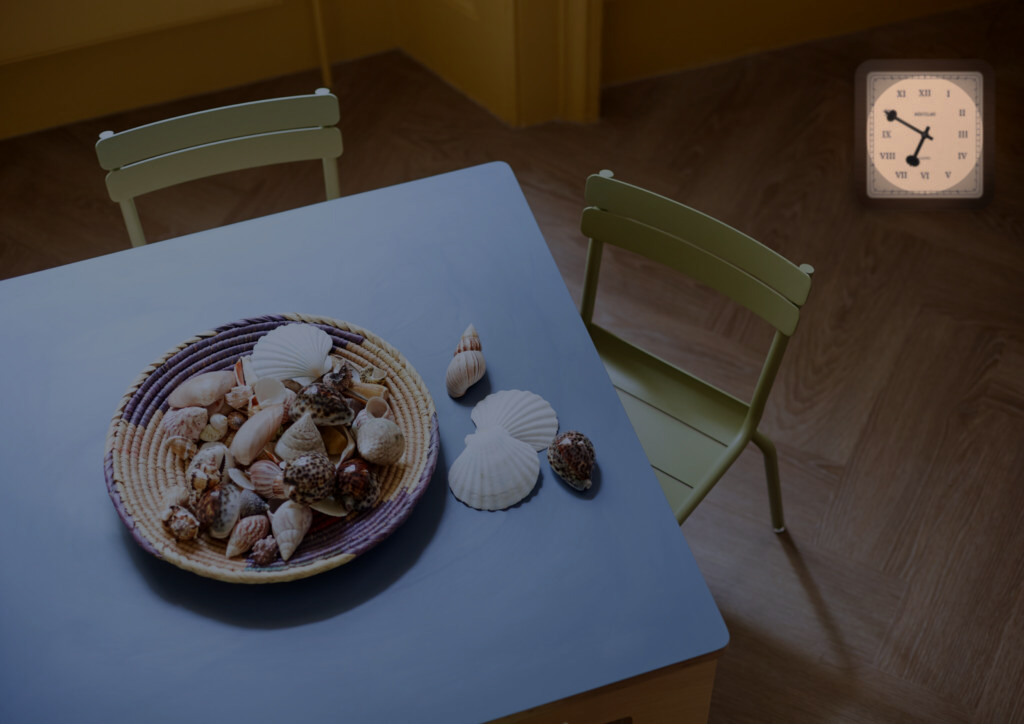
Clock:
6 h 50 min
